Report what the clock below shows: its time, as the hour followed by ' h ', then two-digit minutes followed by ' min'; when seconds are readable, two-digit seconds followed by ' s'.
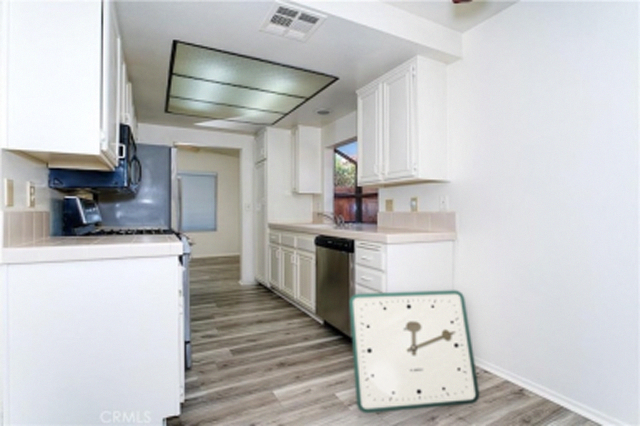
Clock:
12 h 12 min
